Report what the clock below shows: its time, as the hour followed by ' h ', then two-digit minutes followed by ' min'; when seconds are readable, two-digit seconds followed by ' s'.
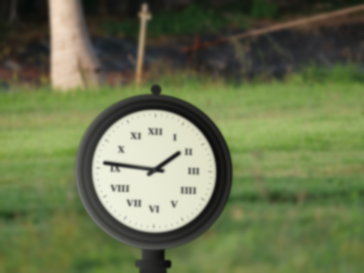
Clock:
1 h 46 min
